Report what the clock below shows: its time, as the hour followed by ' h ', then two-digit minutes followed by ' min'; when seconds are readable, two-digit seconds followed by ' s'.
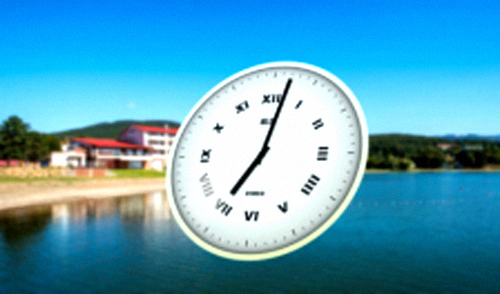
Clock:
7 h 02 min
